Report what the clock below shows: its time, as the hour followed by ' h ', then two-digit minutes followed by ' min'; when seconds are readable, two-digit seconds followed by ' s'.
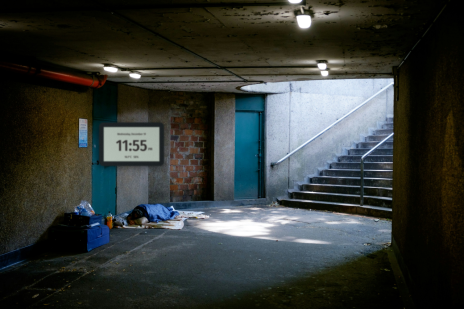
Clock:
11 h 55 min
